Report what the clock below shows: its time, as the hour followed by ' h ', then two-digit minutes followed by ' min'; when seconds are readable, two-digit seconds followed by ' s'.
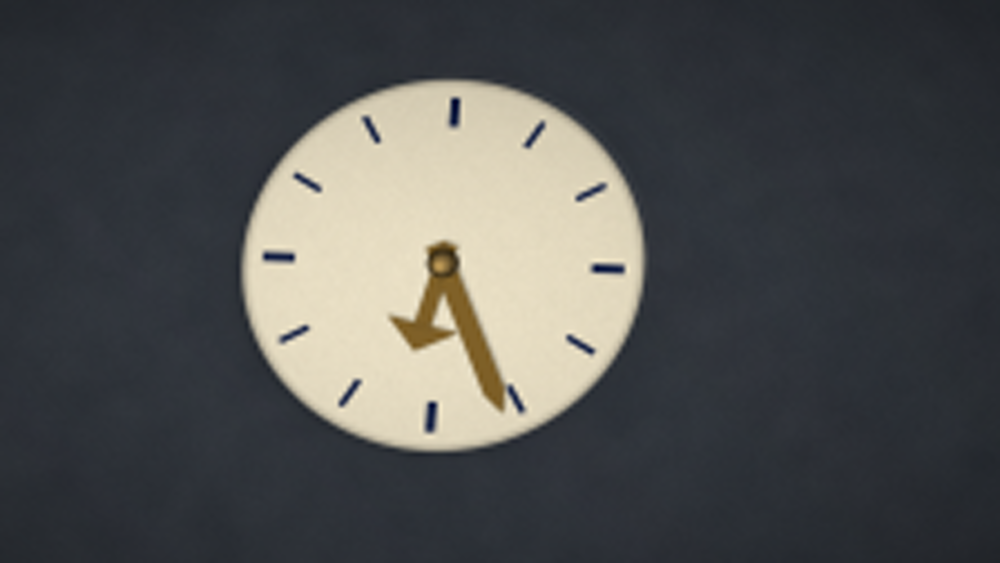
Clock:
6 h 26 min
